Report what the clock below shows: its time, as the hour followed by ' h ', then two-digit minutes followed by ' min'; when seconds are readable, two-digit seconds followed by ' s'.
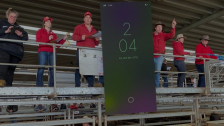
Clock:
2 h 04 min
